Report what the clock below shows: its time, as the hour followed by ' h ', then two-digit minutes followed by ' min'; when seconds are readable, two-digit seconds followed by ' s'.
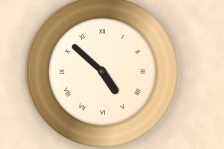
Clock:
4 h 52 min
